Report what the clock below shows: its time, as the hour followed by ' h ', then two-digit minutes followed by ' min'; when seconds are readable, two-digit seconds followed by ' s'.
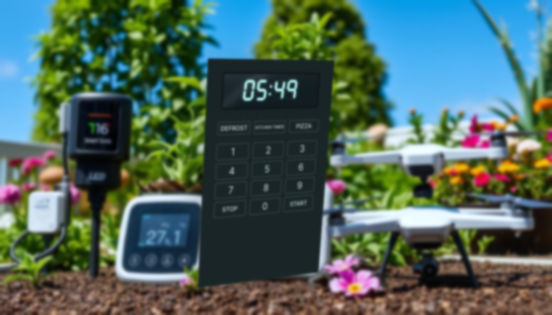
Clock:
5 h 49 min
